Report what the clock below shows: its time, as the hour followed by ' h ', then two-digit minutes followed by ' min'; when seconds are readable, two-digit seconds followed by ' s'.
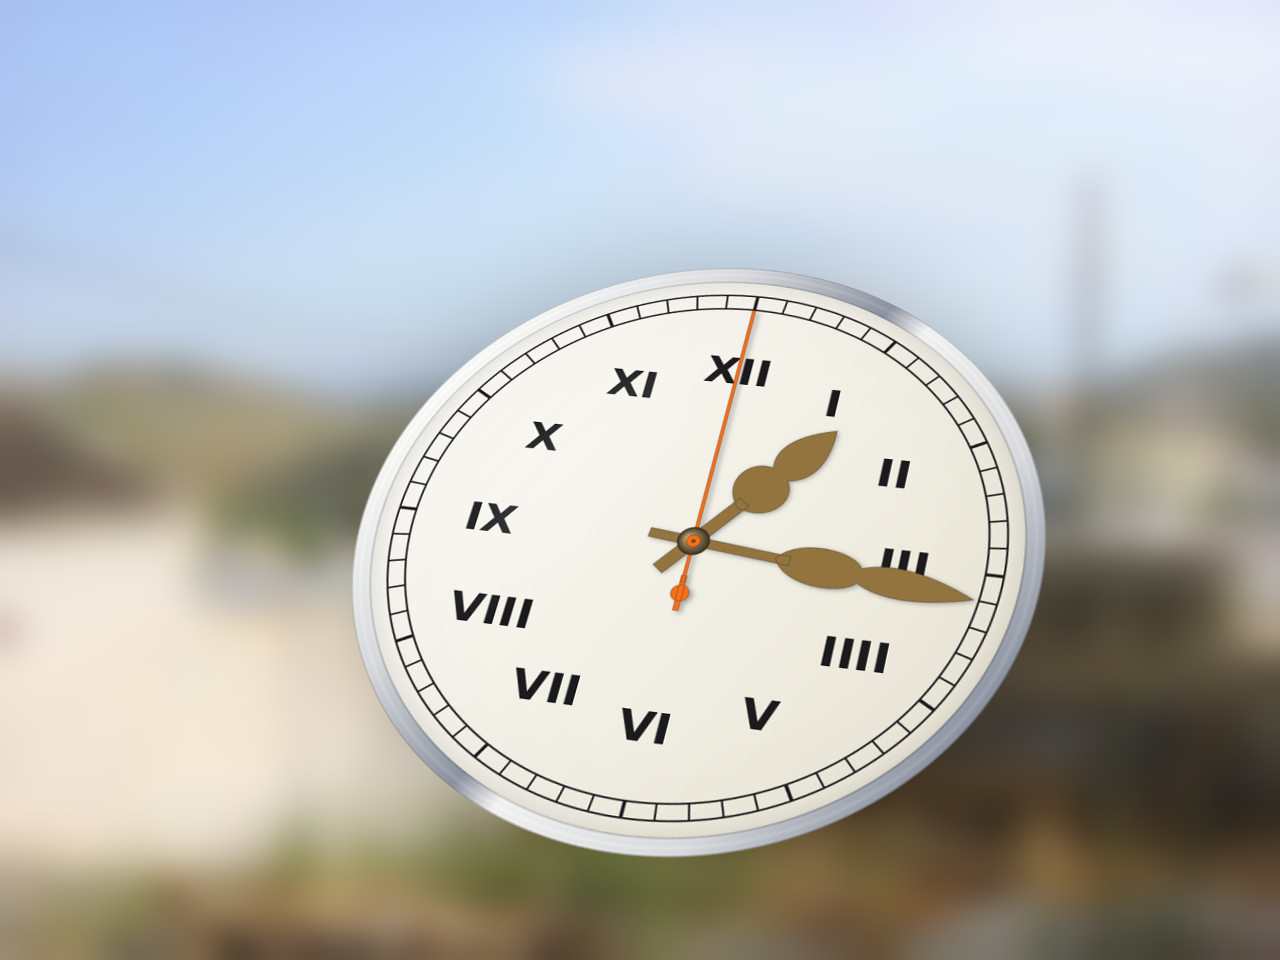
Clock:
1 h 16 min 00 s
